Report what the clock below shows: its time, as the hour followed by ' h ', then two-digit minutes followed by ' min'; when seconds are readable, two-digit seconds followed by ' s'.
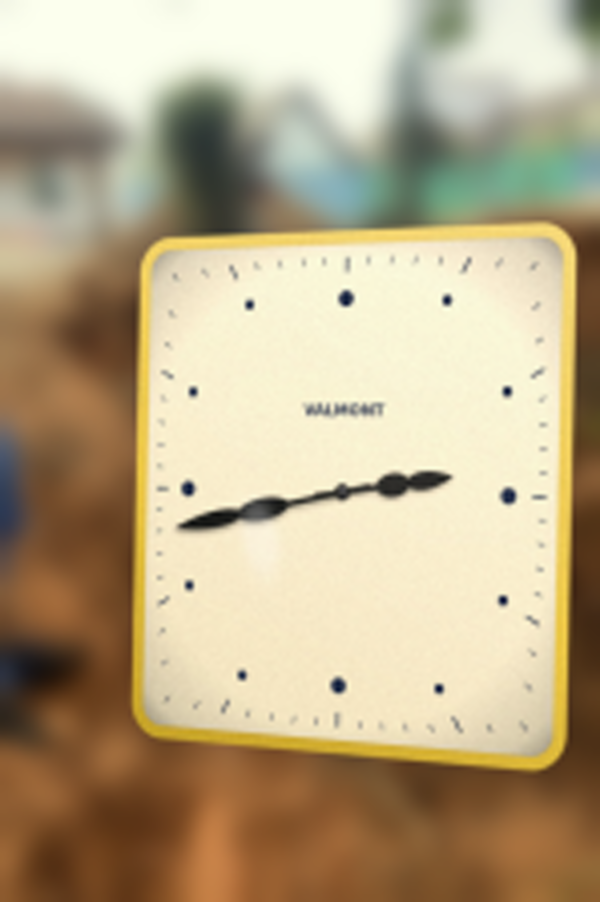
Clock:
2 h 43 min
